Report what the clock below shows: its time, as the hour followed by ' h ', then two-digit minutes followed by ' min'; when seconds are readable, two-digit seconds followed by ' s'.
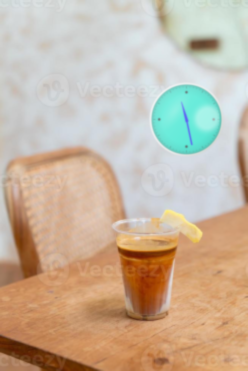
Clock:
11 h 28 min
